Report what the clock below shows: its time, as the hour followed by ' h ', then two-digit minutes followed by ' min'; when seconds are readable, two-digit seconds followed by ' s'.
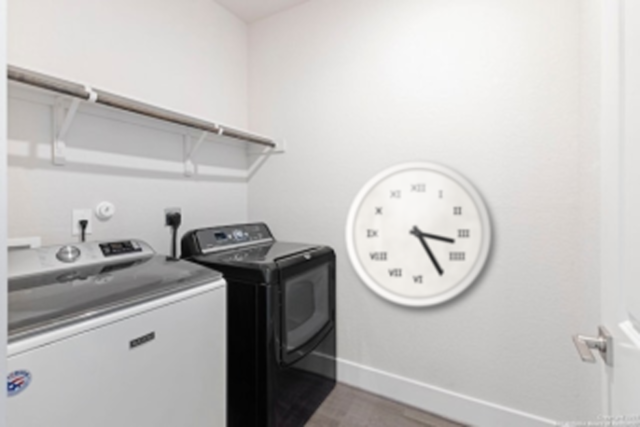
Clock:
3 h 25 min
